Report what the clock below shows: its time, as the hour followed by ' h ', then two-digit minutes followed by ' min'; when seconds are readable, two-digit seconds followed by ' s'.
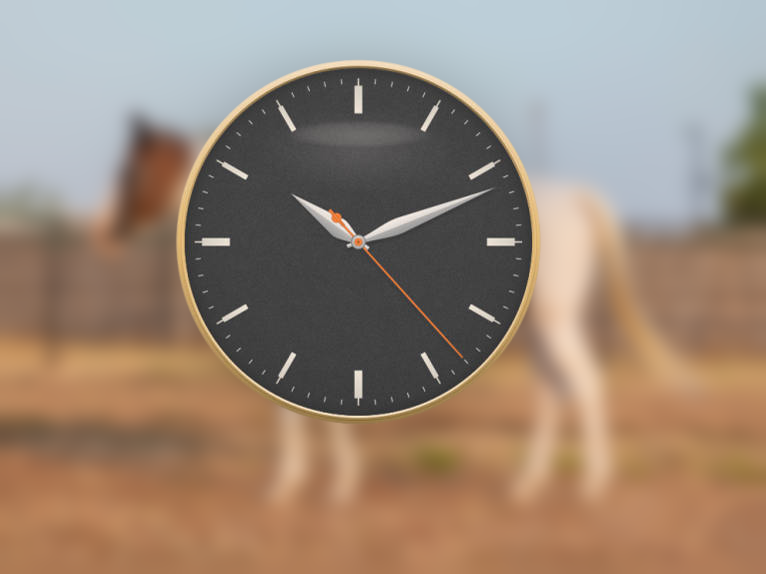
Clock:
10 h 11 min 23 s
